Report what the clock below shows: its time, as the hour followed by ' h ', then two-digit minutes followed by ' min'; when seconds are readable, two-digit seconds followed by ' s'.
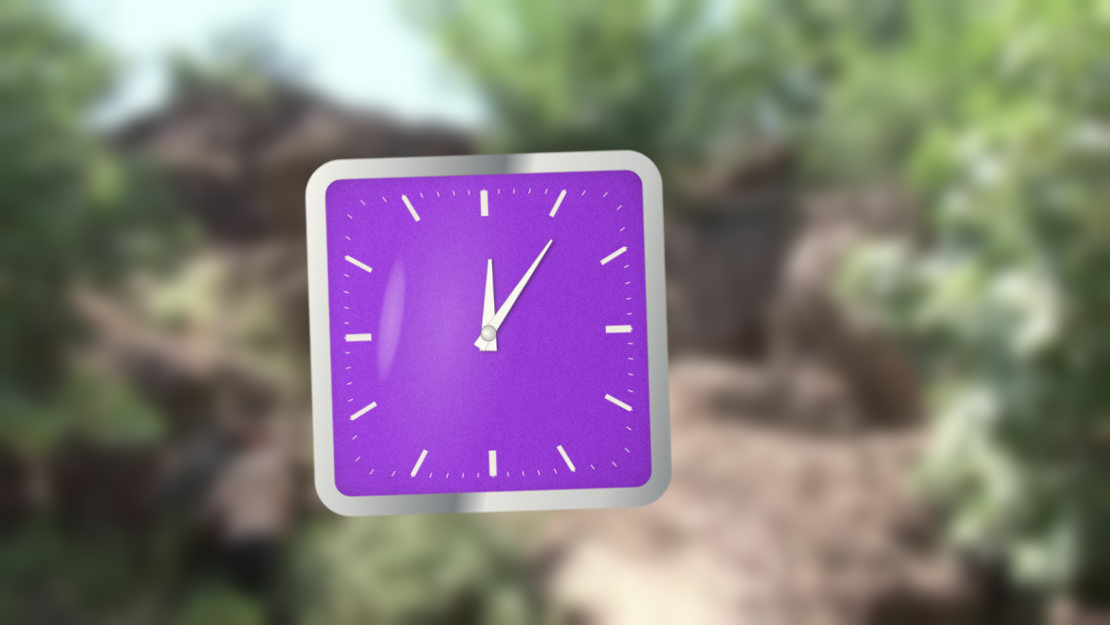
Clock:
12 h 06 min
